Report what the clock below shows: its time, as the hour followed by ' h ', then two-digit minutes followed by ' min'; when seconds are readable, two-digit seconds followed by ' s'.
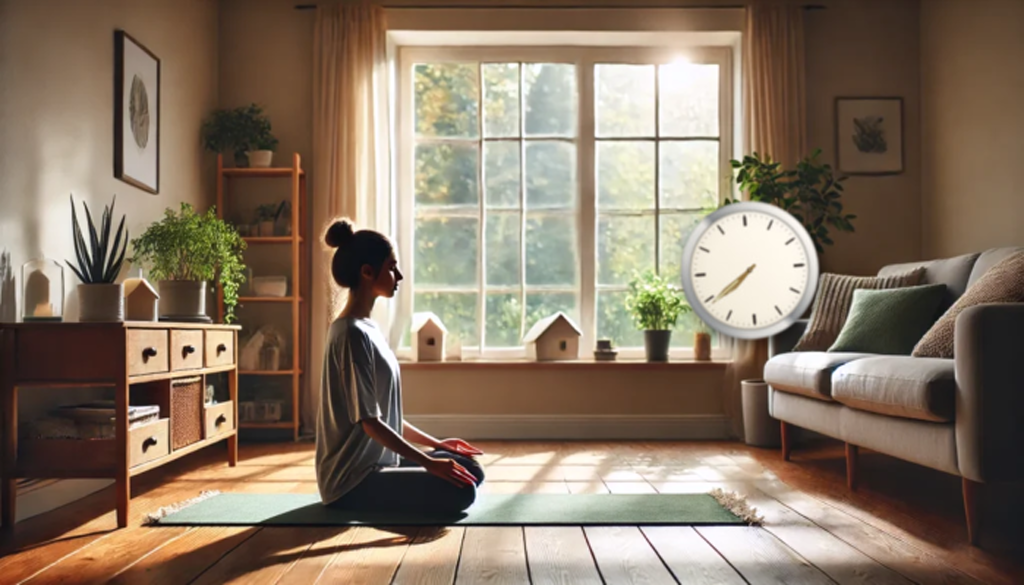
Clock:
7 h 39 min
